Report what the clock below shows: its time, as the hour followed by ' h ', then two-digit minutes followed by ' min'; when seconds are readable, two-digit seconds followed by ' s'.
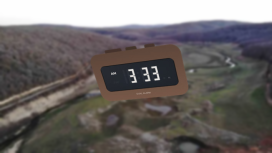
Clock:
3 h 33 min
